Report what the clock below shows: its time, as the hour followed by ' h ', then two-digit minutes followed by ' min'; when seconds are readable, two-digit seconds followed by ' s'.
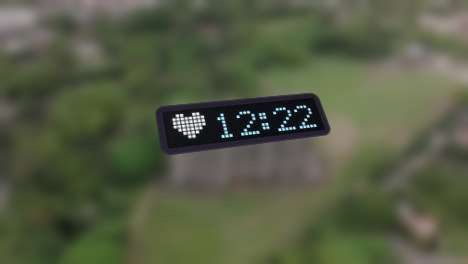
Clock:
12 h 22 min
